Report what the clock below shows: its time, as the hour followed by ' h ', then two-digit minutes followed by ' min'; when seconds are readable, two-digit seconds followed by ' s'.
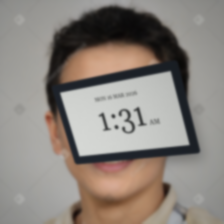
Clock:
1 h 31 min
